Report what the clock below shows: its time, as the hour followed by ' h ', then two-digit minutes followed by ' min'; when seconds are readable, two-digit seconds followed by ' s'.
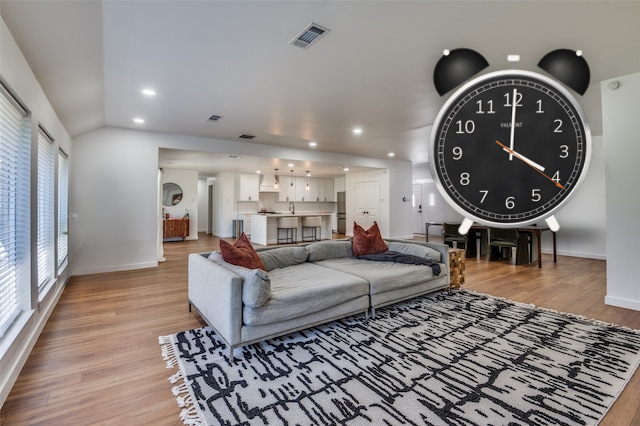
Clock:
4 h 00 min 21 s
